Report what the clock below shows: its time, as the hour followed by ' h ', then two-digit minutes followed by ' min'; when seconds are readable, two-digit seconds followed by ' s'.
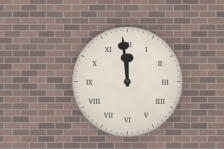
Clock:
11 h 59 min
